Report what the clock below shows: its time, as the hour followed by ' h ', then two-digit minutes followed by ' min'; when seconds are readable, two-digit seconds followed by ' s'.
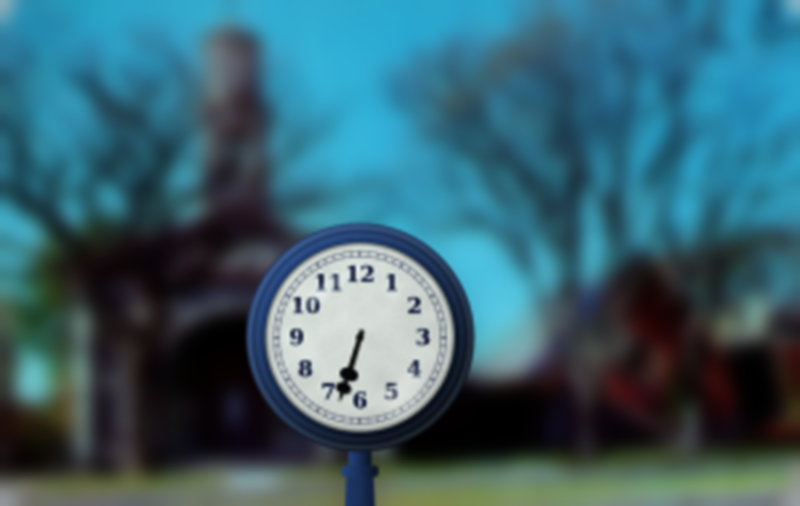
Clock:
6 h 33 min
